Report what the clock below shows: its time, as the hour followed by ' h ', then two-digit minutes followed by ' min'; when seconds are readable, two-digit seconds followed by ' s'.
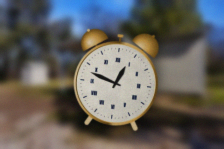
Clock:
12 h 48 min
